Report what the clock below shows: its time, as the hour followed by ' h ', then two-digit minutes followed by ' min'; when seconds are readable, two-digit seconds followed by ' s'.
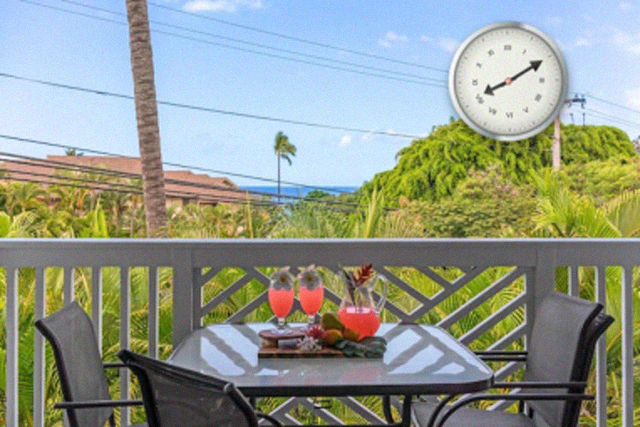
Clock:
8 h 10 min
